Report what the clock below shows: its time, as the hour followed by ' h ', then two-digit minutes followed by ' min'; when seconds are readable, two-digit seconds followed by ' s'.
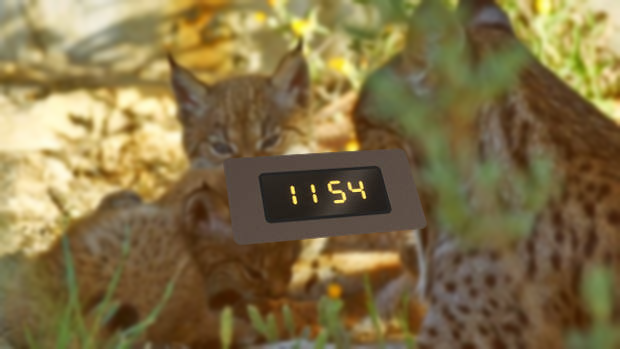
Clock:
11 h 54 min
